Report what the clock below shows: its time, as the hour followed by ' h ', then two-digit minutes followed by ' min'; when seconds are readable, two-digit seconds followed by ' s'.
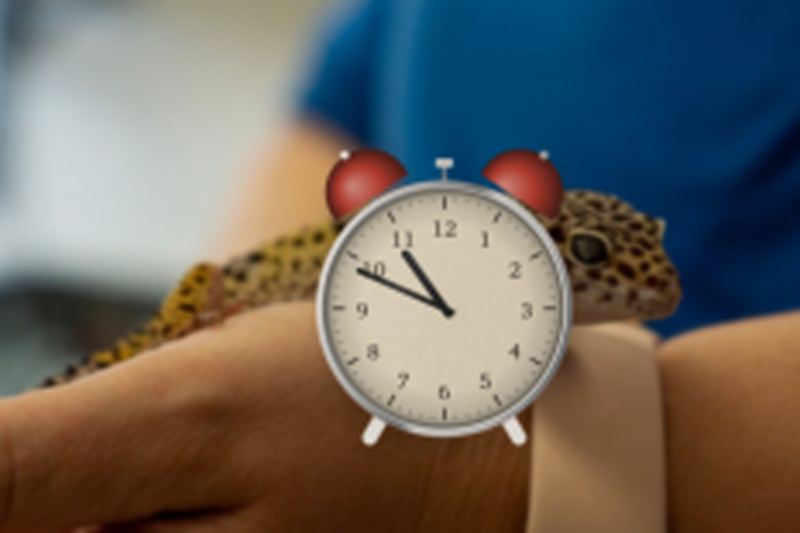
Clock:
10 h 49 min
